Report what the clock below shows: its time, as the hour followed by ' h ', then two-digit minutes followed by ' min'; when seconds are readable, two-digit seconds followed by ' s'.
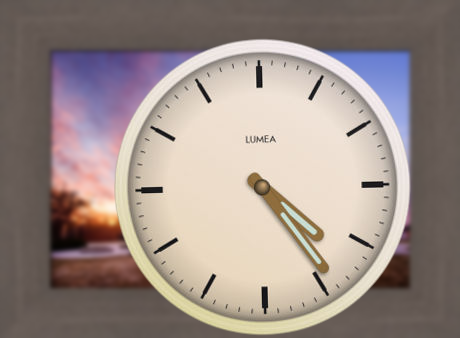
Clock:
4 h 24 min
